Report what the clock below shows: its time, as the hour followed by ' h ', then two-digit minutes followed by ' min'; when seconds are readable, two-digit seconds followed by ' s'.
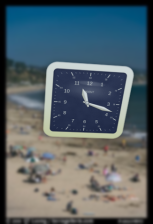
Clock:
11 h 18 min
